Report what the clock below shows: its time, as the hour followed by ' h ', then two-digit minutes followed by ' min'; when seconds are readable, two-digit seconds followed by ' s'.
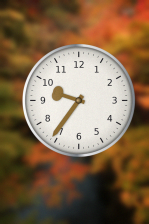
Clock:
9 h 36 min
